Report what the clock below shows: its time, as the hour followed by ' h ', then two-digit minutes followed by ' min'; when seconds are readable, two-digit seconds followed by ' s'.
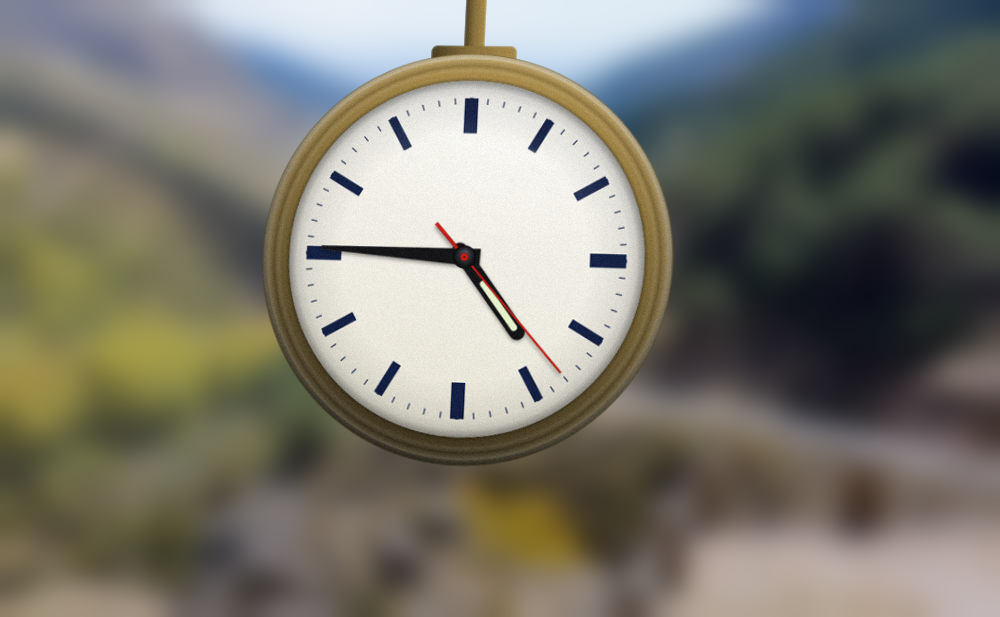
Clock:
4 h 45 min 23 s
